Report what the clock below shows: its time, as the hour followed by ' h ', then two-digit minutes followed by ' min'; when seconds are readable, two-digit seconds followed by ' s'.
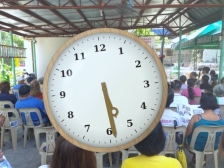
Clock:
5 h 29 min
